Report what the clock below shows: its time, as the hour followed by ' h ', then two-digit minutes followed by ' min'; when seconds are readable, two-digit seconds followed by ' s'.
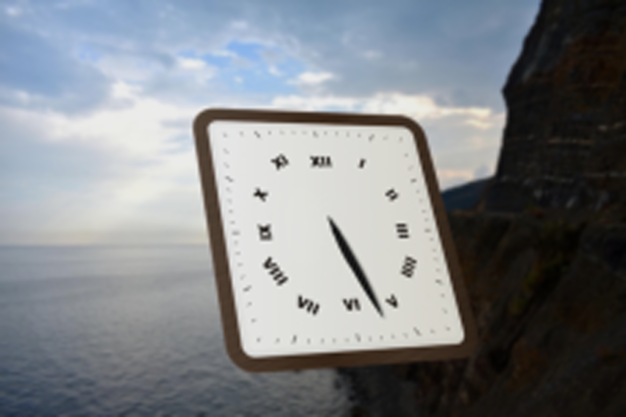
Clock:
5 h 27 min
